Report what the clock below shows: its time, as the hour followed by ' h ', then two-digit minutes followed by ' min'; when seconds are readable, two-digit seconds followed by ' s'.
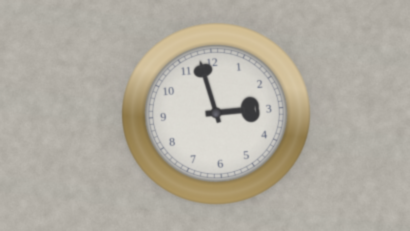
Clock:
2 h 58 min
